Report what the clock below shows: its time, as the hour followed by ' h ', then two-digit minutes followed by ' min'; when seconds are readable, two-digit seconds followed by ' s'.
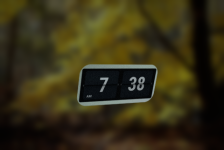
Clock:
7 h 38 min
